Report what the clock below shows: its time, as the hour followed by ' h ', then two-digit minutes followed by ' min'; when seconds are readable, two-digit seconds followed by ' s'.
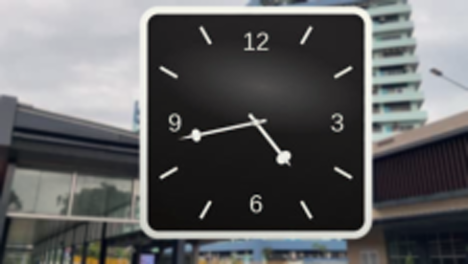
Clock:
4 h 43 min
